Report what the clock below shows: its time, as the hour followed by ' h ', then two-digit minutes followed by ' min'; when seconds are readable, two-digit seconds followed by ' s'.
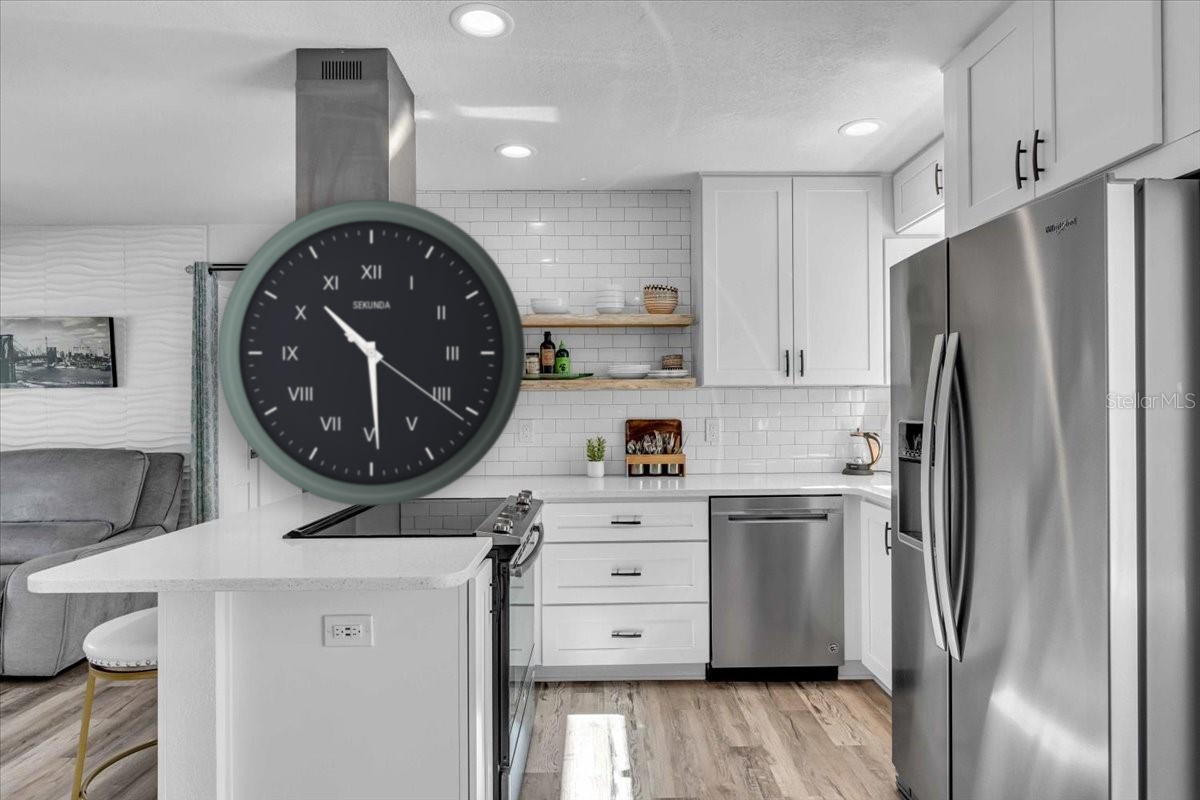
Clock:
10 h 29 min 21 s
